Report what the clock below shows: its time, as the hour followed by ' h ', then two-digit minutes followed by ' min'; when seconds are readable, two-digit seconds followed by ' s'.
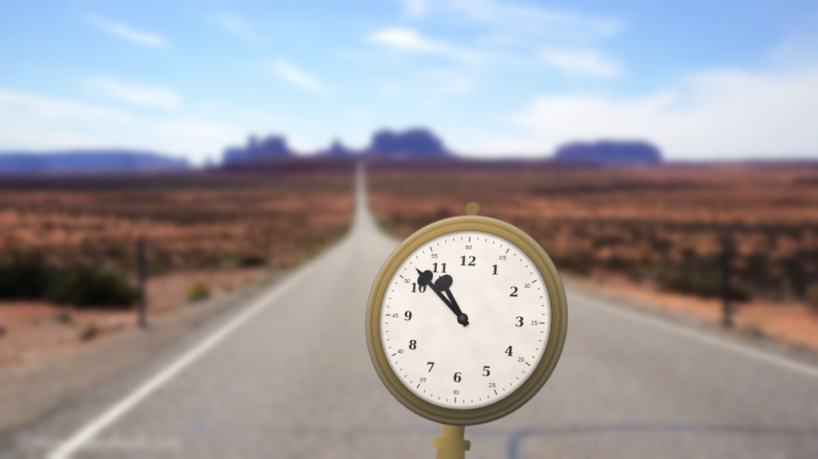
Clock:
10 h 52 min
